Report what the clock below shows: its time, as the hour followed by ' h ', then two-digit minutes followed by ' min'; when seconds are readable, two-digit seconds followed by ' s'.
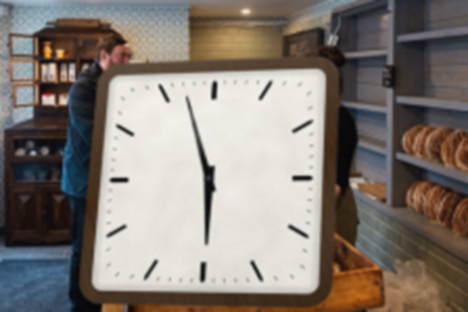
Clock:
5 h 57 min
